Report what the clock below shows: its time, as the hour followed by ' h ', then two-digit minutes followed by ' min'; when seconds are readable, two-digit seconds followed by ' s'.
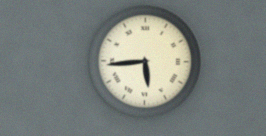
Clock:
5 h 44 min
